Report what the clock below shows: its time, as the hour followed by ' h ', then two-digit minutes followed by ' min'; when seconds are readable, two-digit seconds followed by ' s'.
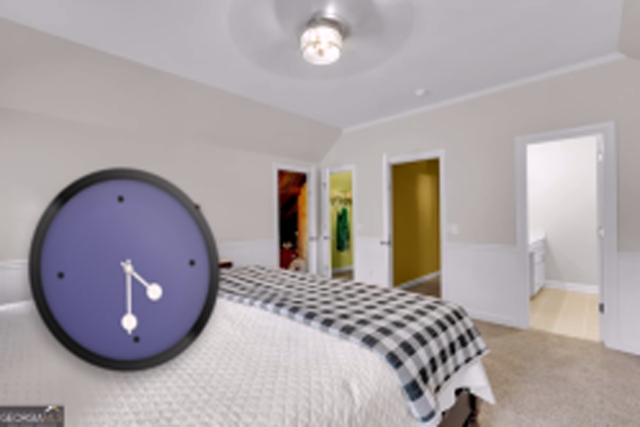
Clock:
4 h 31 min
